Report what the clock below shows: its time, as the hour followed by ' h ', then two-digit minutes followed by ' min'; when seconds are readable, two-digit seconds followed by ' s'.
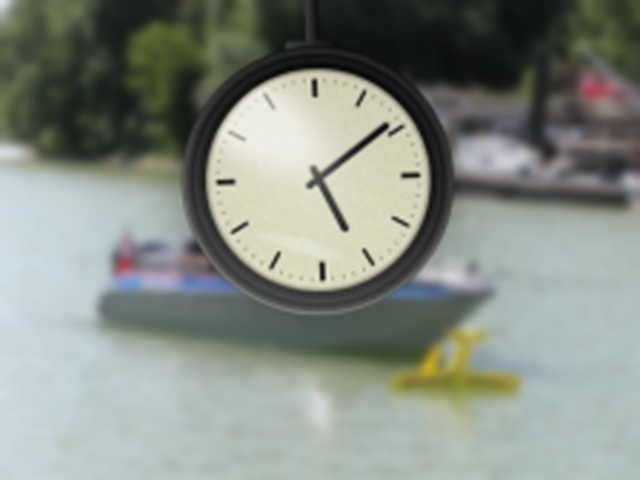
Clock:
5 h 09 min
